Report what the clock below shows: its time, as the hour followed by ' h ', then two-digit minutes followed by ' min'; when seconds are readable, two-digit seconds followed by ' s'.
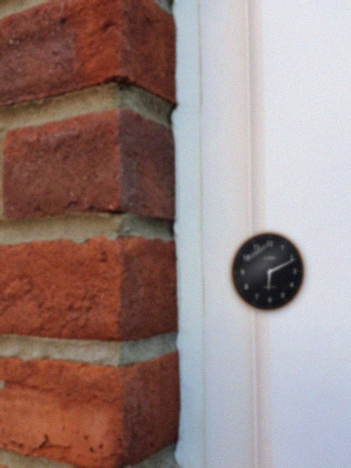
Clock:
6 h 11 min
